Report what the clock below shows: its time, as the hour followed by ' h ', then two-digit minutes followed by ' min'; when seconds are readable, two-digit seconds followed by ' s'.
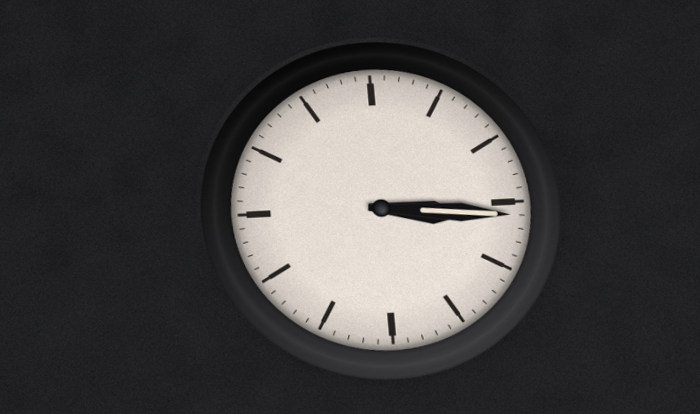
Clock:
3 h 16 min
